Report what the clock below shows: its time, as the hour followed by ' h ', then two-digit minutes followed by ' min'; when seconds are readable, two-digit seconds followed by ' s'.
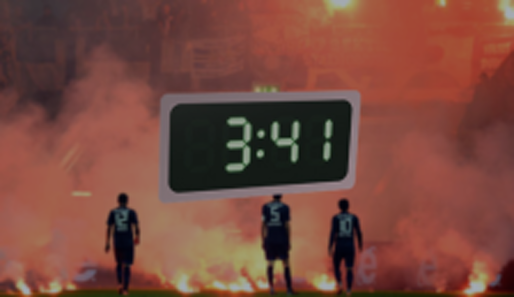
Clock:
3 h 41 min
